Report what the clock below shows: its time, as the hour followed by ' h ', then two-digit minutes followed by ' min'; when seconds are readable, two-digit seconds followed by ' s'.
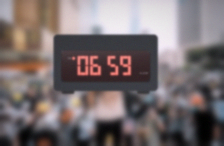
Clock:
6 h 59 min
